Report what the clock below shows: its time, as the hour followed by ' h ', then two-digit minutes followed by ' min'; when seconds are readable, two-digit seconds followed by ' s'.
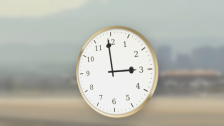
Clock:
2 h 59 min
